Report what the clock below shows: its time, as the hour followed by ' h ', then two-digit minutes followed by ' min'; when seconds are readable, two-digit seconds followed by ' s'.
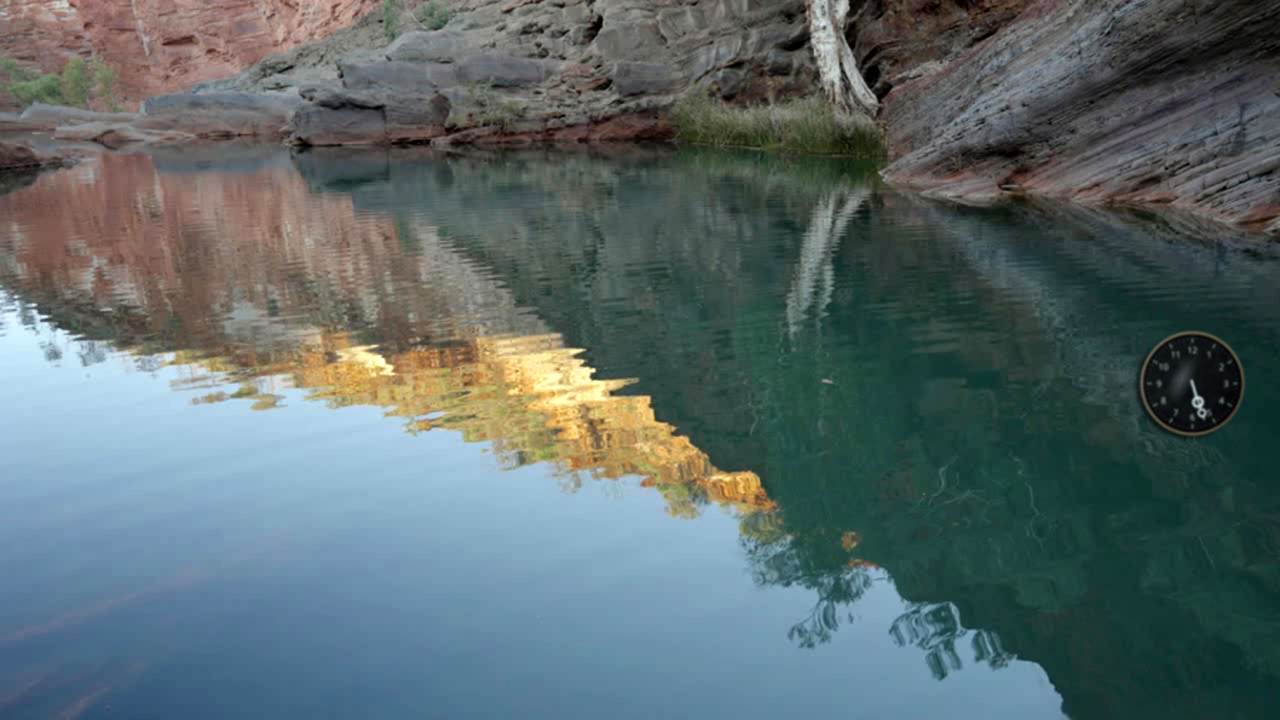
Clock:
5 h 27 min
